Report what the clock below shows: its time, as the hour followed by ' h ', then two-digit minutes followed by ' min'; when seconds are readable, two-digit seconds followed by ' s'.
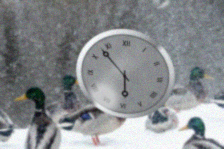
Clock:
5 h 53 min
